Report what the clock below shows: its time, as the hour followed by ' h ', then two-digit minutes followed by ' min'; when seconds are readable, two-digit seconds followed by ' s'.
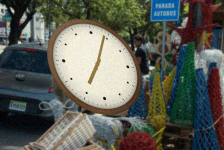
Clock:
7 h 04 min
